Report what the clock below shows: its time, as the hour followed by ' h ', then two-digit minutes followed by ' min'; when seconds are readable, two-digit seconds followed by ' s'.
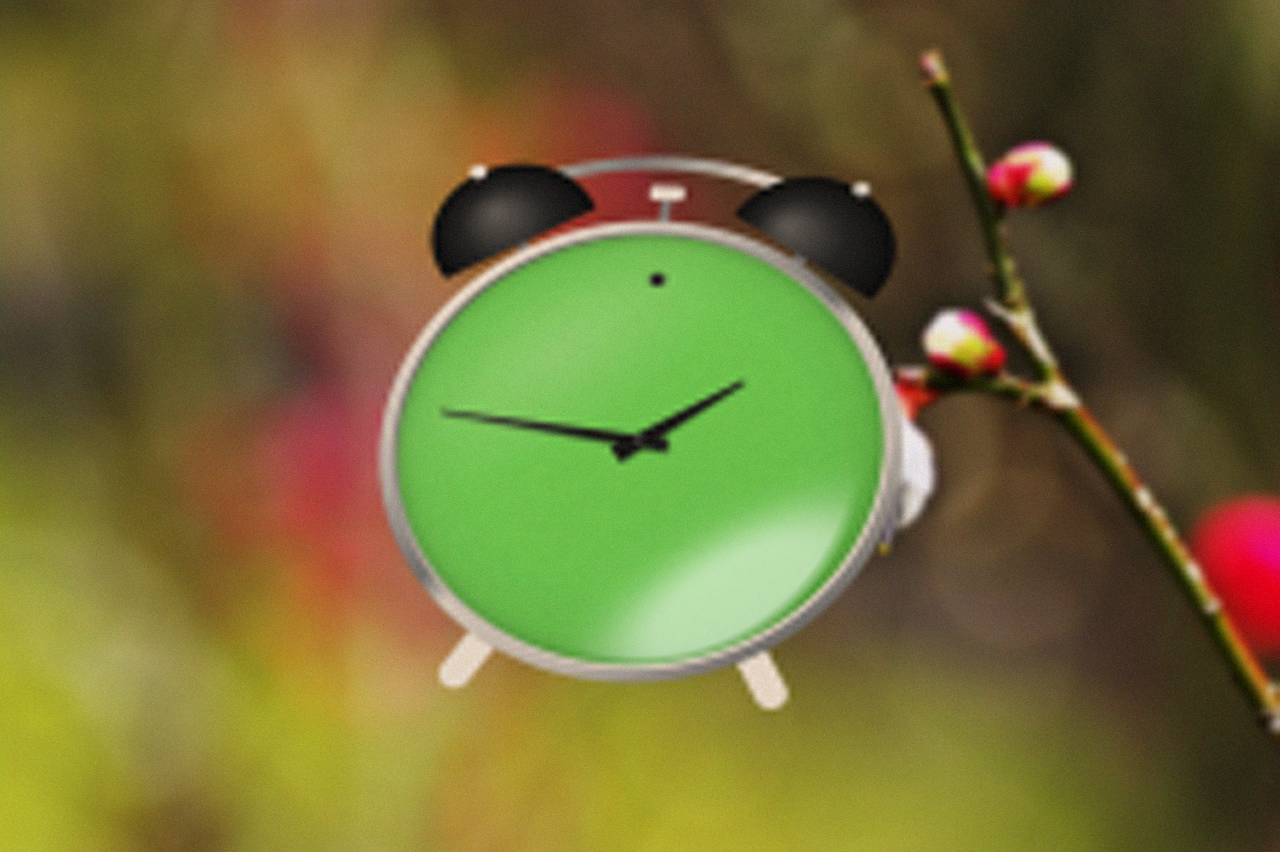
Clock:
1 h 46 min
